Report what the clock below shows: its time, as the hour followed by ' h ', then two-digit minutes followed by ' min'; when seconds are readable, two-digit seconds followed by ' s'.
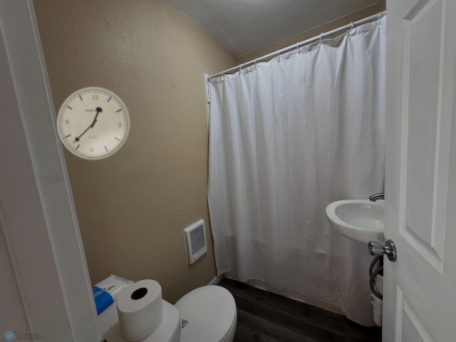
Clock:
12 h 37 min
